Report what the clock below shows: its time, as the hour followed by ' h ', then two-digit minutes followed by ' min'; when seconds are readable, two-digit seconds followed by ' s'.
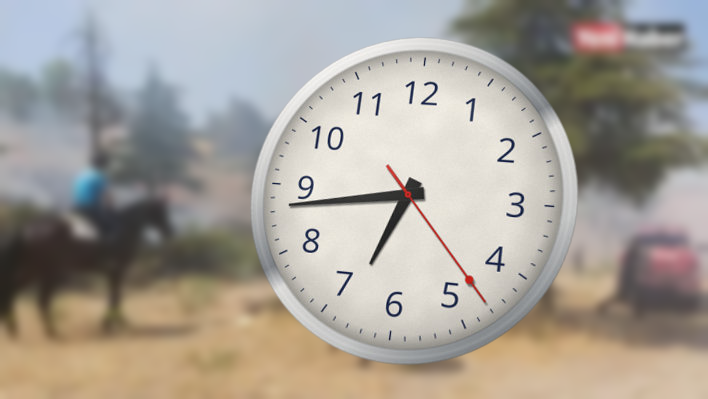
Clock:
6 h 43 min 23 s
